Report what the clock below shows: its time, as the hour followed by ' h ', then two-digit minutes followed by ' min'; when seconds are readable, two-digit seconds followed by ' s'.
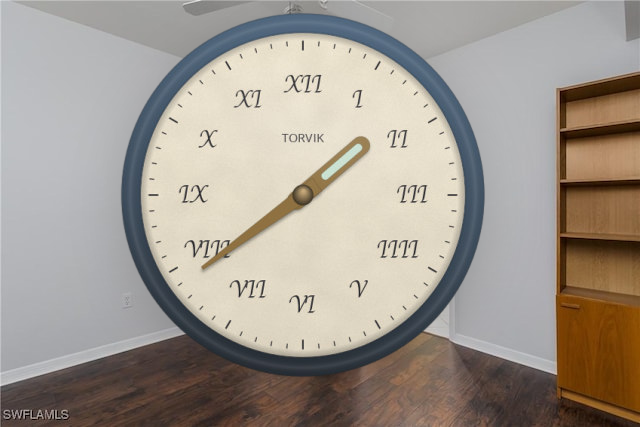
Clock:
1 h 39 min
